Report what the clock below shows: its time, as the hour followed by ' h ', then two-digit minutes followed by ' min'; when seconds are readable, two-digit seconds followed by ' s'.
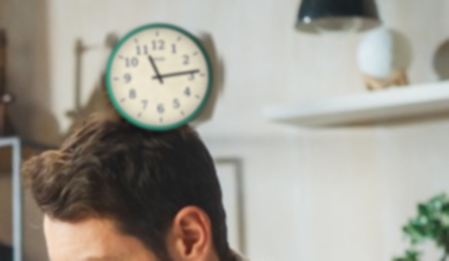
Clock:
11 h 14 min
